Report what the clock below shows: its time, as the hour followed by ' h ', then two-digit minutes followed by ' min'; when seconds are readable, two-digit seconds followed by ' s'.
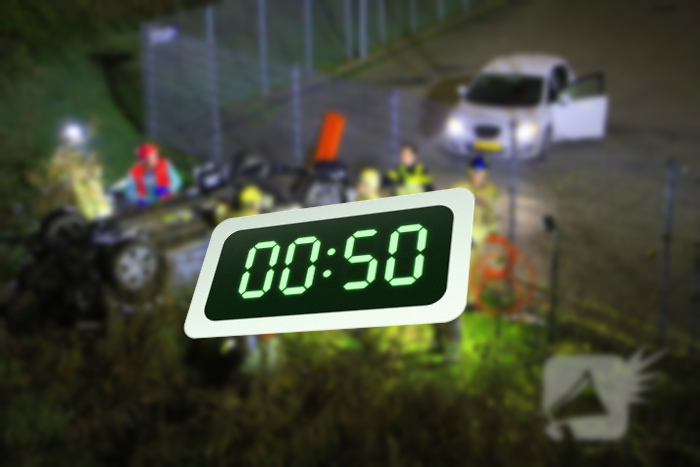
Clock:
0 h 50 min
